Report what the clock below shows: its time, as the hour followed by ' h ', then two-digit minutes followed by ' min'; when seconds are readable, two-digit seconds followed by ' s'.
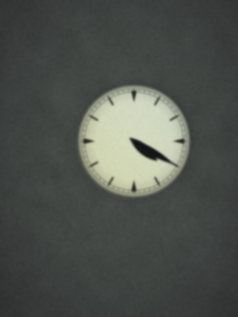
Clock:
4 h 20 min
